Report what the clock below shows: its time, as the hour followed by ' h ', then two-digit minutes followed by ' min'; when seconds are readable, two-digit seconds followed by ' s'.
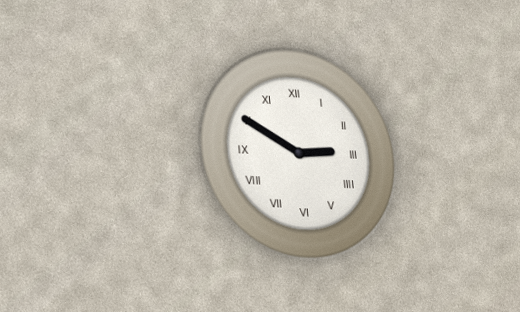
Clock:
2 h 50 min
